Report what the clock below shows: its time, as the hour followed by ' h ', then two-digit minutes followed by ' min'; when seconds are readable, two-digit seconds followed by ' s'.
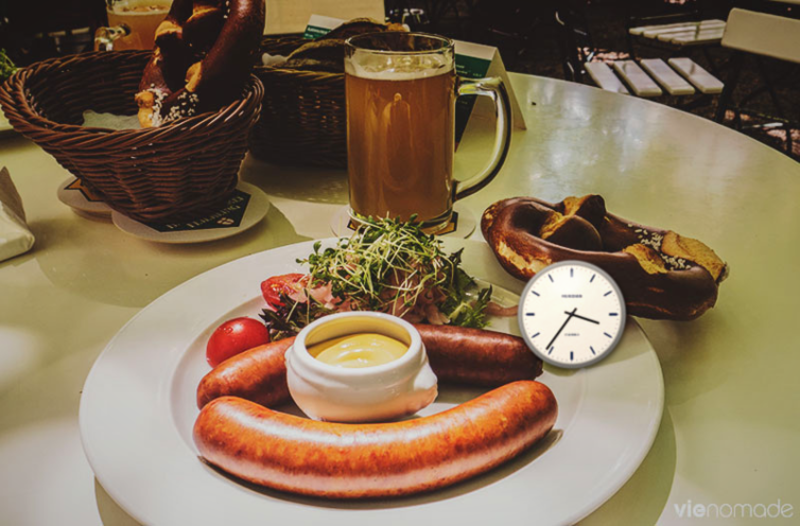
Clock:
3 h 36 min
